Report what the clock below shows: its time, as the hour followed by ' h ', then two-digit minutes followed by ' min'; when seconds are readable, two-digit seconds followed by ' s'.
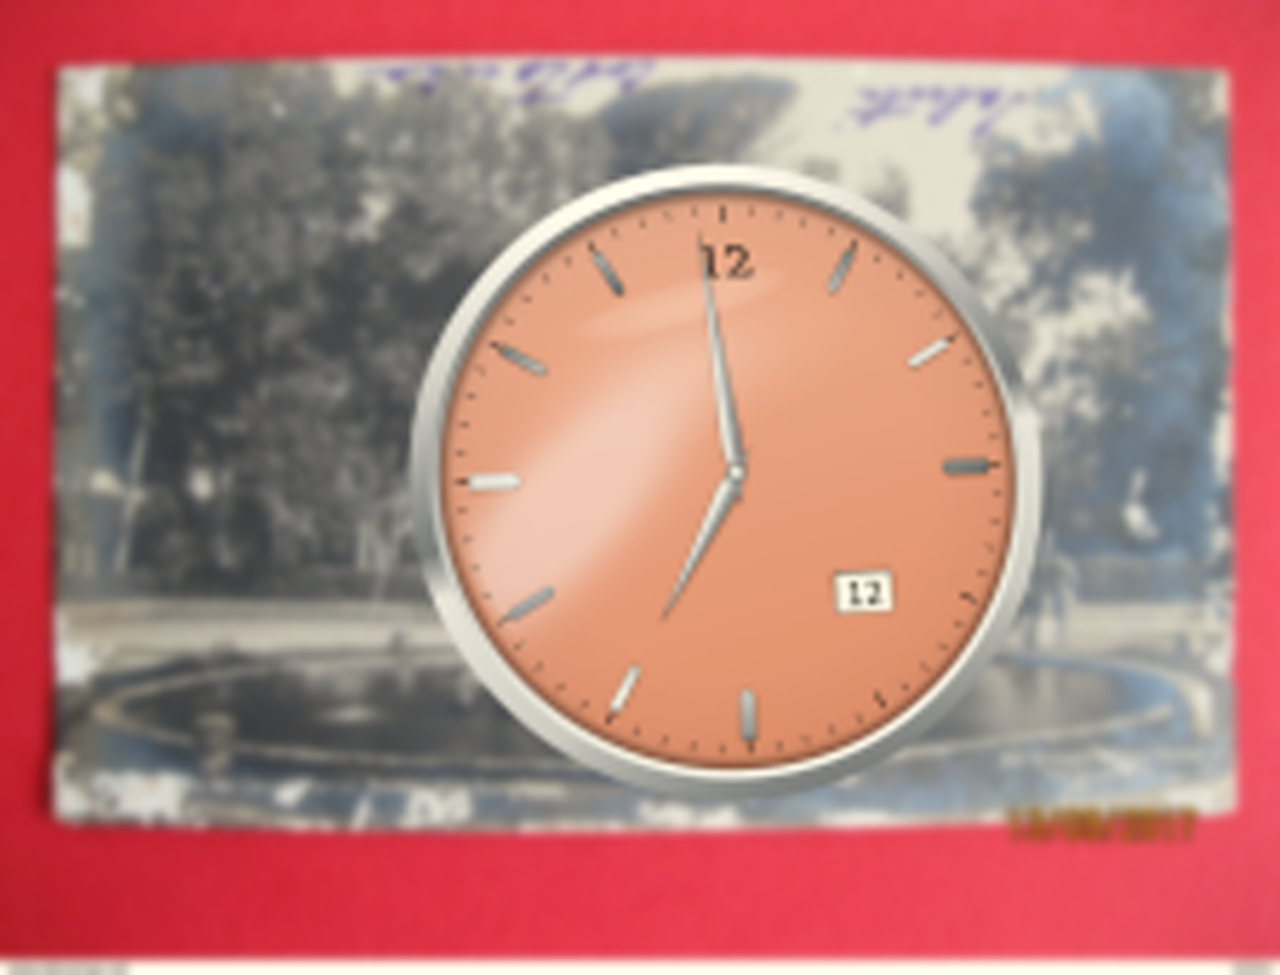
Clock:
6 h 59 min
